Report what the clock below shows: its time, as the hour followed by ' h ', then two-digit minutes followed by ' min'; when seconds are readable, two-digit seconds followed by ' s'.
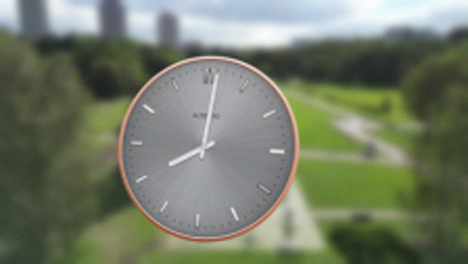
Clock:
8 h 01 min
